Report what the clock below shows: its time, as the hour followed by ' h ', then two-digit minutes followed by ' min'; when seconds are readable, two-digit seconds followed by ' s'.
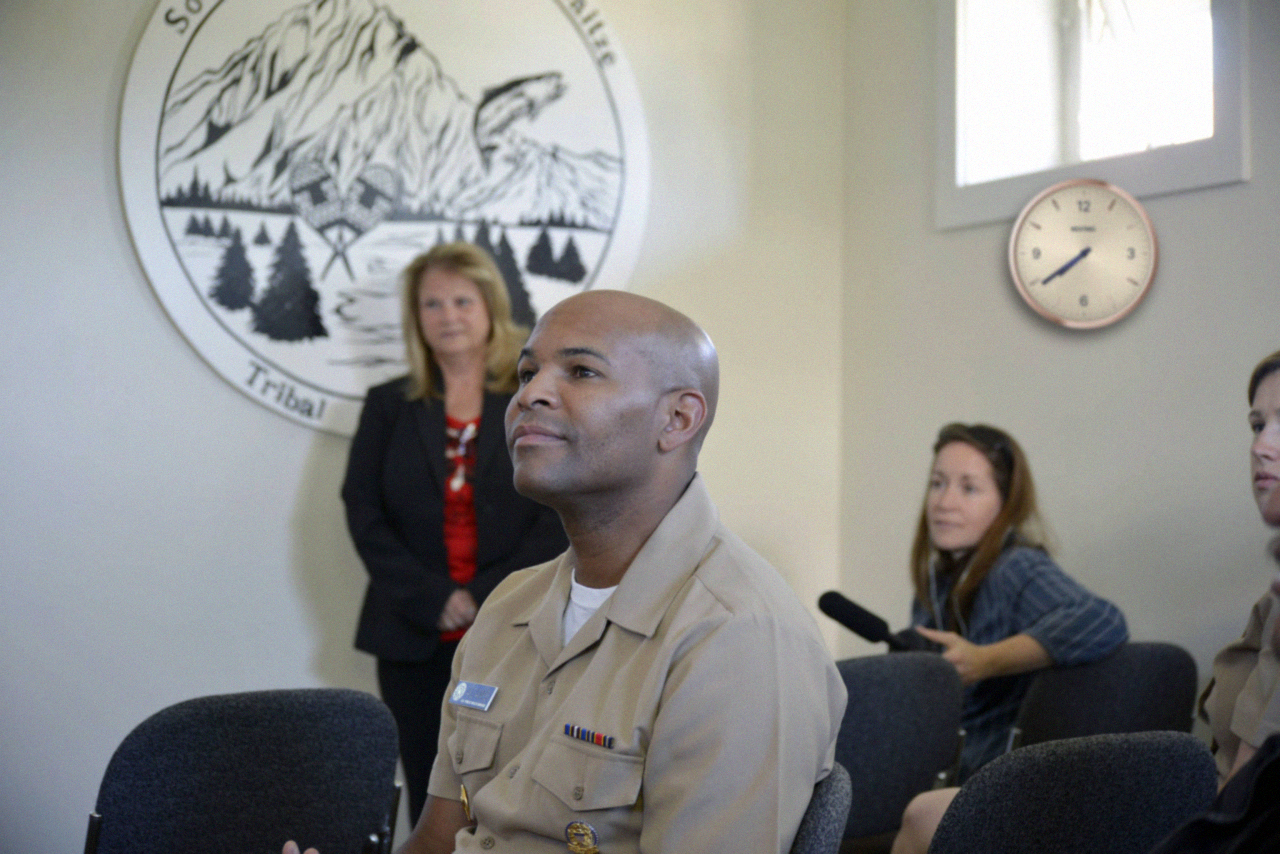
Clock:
7 h 39 min
